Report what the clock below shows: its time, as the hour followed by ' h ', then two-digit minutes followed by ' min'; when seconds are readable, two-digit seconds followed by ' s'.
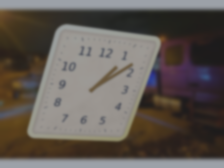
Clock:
1 h 08 min
